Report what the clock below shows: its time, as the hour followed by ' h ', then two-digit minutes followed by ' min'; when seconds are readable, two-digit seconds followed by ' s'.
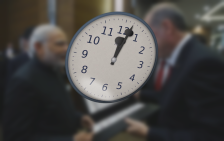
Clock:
12 h 02 min
